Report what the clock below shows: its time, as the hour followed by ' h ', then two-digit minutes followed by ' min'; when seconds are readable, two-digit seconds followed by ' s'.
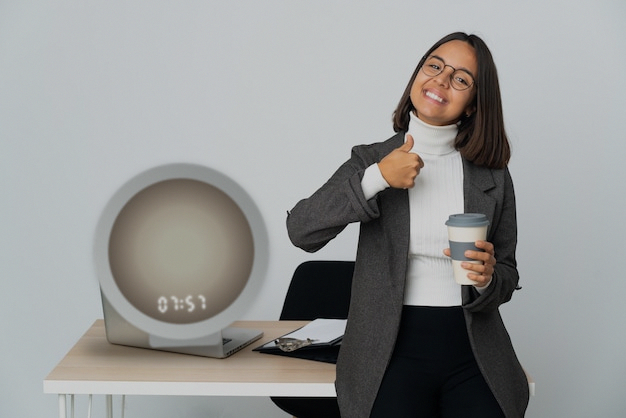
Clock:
7 h 57 min
